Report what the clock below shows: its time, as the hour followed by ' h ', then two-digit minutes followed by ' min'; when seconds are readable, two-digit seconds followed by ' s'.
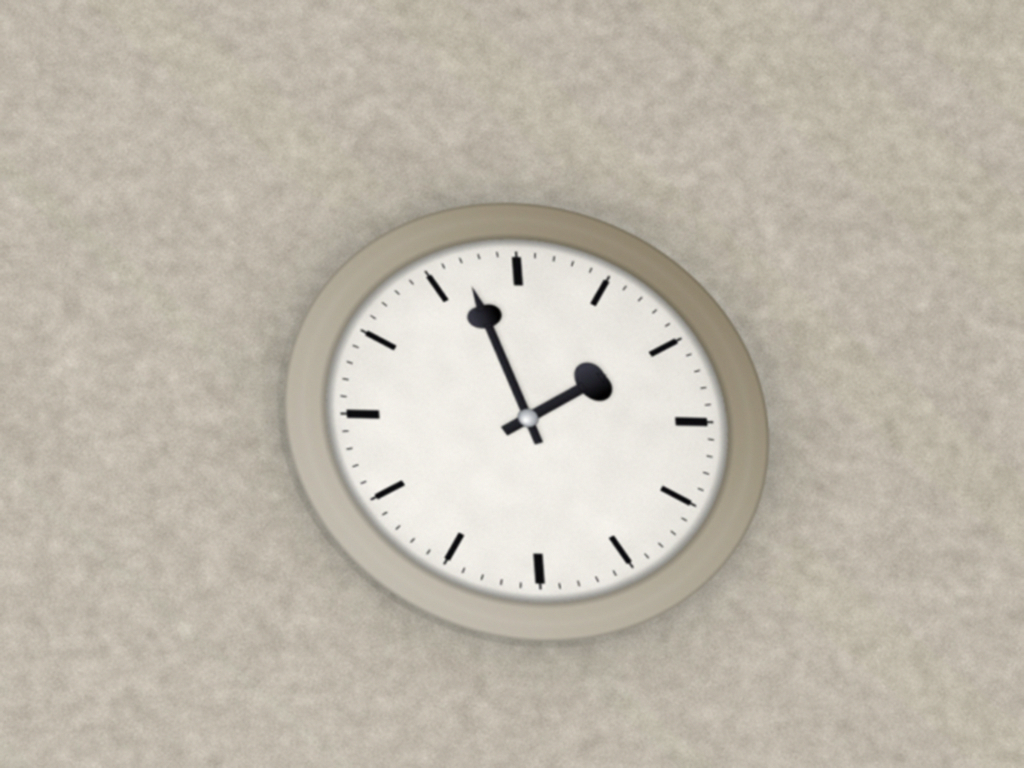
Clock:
1 h 57 min
